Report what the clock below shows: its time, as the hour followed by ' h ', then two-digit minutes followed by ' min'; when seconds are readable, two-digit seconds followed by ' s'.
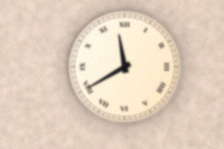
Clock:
11 h 40 min
